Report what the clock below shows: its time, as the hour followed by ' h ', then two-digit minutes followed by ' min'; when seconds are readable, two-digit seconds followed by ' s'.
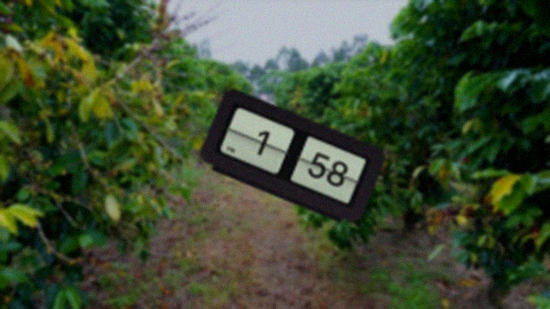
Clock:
1 h 58 min
